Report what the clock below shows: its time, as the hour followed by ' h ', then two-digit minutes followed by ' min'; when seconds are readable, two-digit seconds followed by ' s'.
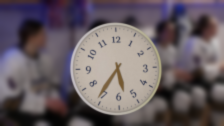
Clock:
5 h 36 min
